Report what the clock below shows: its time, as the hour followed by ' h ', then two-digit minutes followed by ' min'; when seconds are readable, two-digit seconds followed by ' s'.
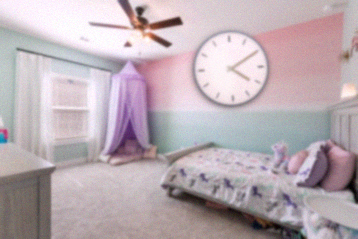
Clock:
4 h 10 min
